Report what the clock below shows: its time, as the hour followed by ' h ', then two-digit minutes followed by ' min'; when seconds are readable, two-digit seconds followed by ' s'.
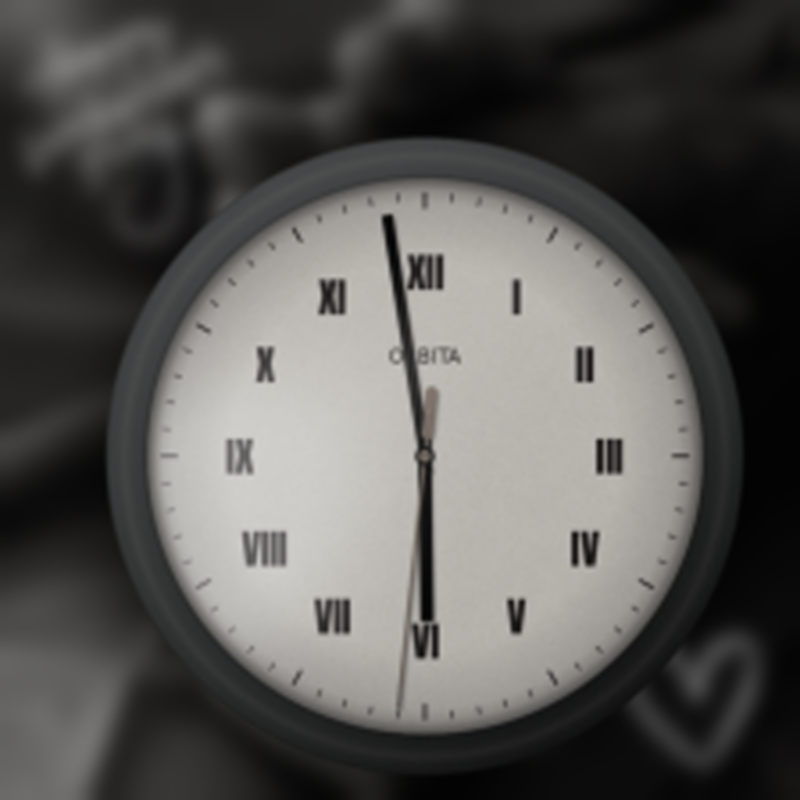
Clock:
5 h 58 min 31 s
